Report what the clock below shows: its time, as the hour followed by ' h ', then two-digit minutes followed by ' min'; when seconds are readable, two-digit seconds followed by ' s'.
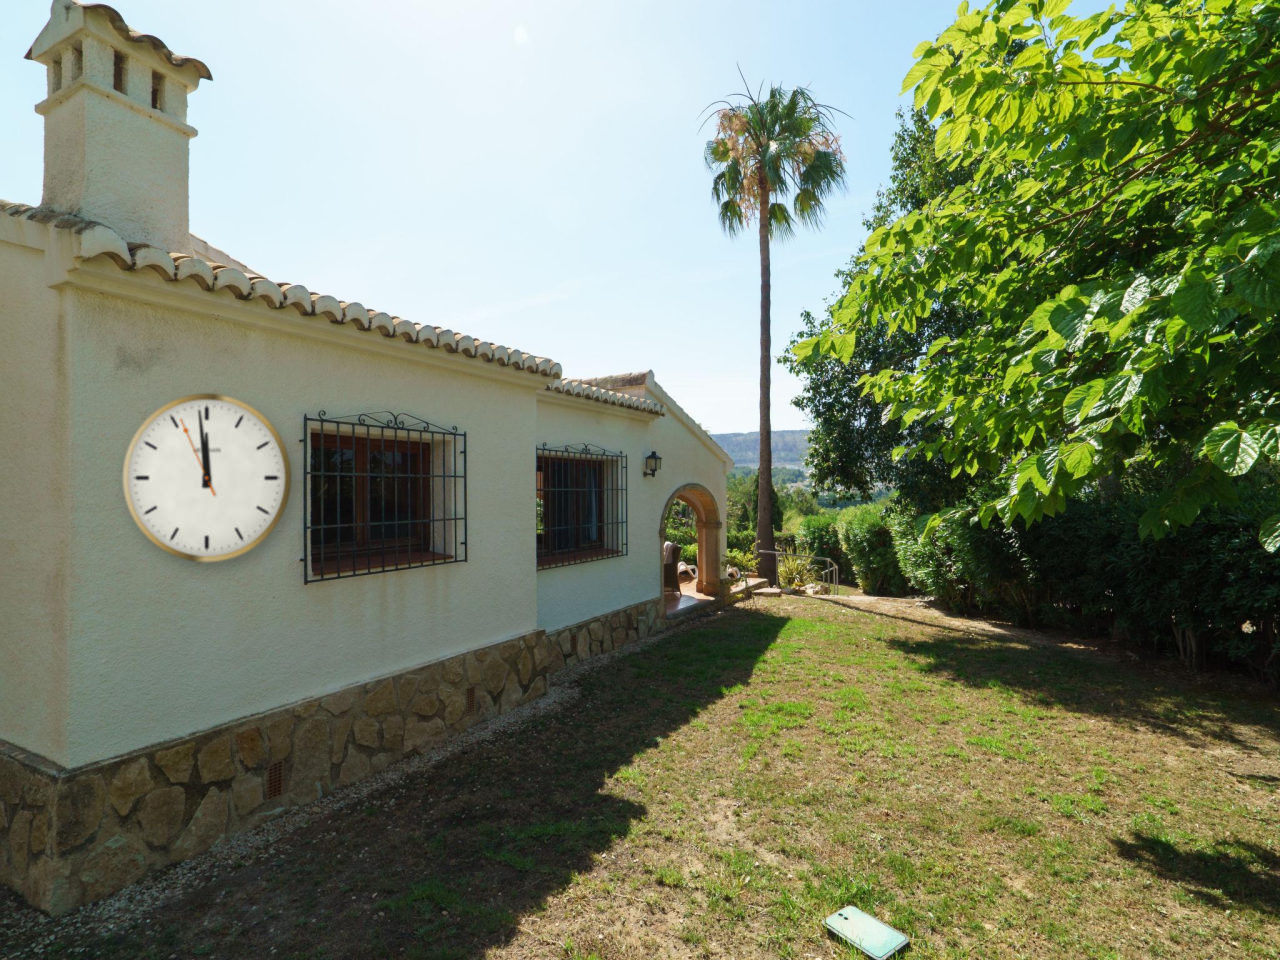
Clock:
11 h 58 min 56 s
